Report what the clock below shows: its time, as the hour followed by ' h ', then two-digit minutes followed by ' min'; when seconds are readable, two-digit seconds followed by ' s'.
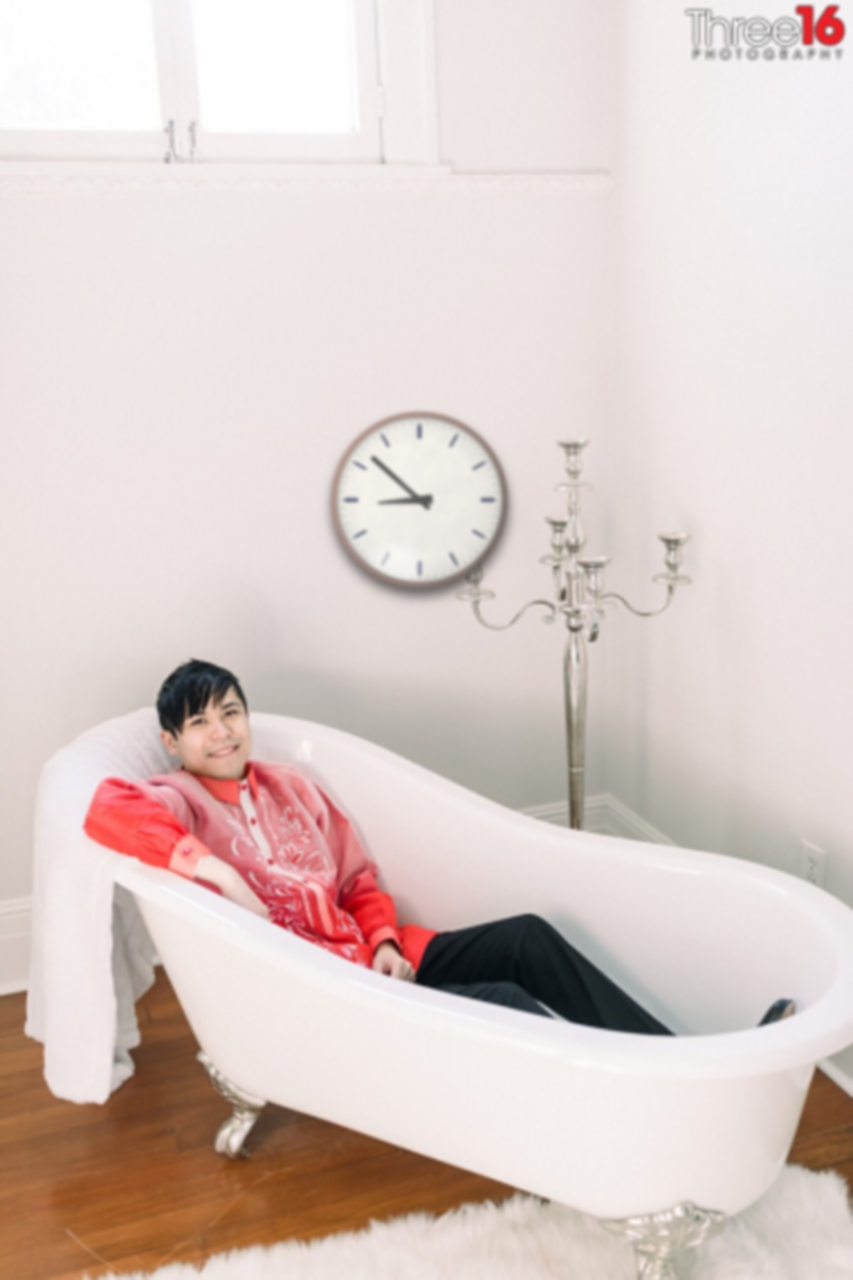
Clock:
8 h 52 min
